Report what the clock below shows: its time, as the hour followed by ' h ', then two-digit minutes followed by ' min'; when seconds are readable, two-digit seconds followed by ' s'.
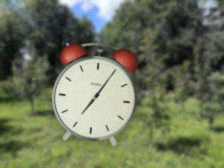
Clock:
7 h 05 min
